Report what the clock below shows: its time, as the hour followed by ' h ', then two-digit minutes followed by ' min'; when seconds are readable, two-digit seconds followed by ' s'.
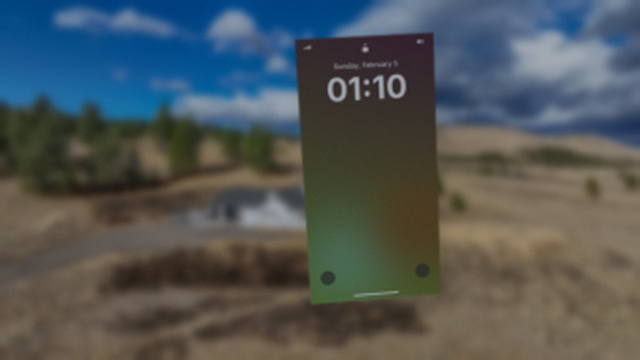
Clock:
1 h 10 min
